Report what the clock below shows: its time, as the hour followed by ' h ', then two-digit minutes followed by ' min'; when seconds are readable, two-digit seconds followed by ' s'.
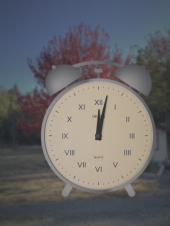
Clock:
12 h 02 min
